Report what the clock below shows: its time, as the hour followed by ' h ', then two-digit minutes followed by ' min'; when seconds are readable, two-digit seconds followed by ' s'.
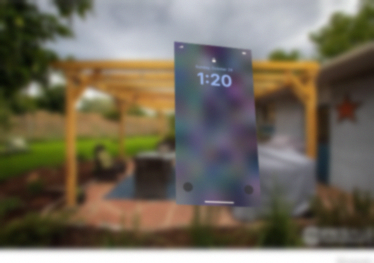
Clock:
1 h 20 min
